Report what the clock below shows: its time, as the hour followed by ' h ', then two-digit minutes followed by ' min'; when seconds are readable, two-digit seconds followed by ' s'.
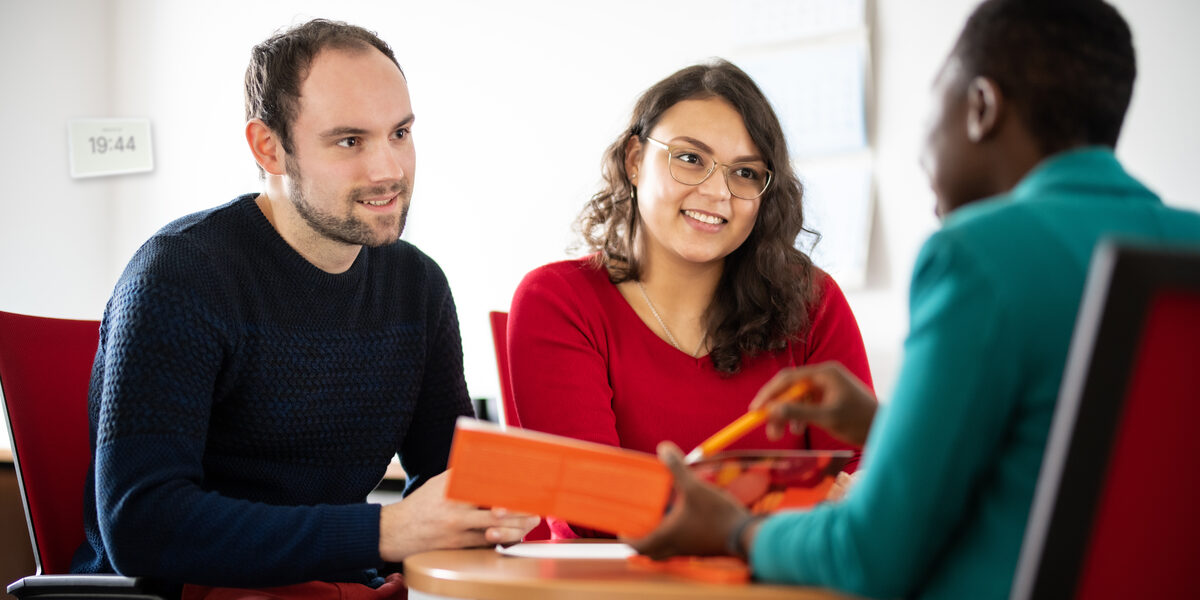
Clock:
19 h 44 min
